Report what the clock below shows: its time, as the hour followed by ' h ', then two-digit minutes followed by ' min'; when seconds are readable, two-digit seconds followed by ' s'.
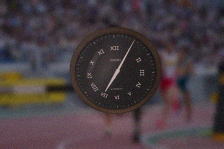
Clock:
7 h 05 min
